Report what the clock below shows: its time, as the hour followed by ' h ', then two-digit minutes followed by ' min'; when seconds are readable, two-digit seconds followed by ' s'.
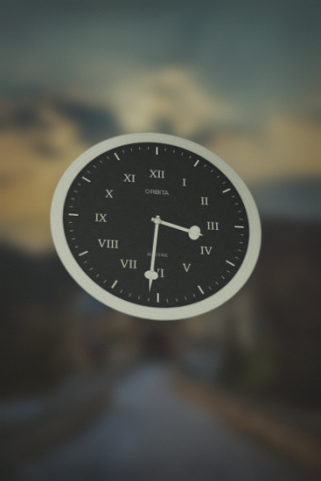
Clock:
3 h 31 min
